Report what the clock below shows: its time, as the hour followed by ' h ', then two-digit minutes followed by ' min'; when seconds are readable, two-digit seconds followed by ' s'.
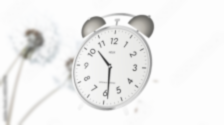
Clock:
10 h 29 min
